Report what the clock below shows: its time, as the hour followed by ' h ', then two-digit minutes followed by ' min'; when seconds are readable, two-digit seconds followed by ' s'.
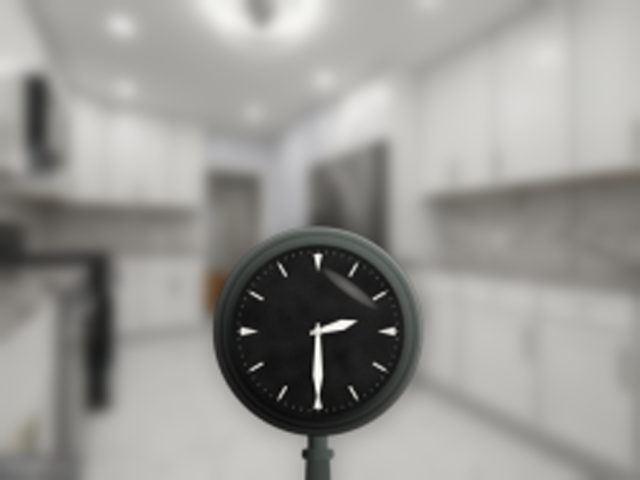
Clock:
2 h 30 min
